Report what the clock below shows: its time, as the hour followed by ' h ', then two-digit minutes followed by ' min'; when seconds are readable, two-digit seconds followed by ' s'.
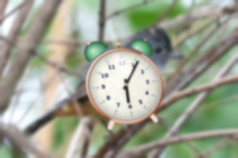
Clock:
6 h 06 min
